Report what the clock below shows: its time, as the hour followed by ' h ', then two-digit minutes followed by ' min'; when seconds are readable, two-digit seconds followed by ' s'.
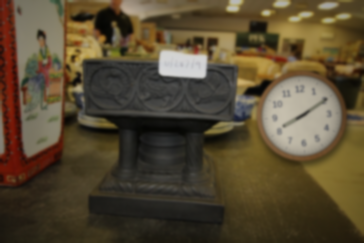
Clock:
8 h 10 min
